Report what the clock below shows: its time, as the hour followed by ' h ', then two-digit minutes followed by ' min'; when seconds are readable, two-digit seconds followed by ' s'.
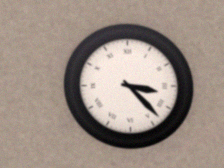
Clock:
3 h 23 min
